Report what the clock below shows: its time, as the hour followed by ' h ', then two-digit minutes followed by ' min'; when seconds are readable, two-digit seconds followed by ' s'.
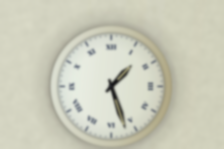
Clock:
1 h 27 min
